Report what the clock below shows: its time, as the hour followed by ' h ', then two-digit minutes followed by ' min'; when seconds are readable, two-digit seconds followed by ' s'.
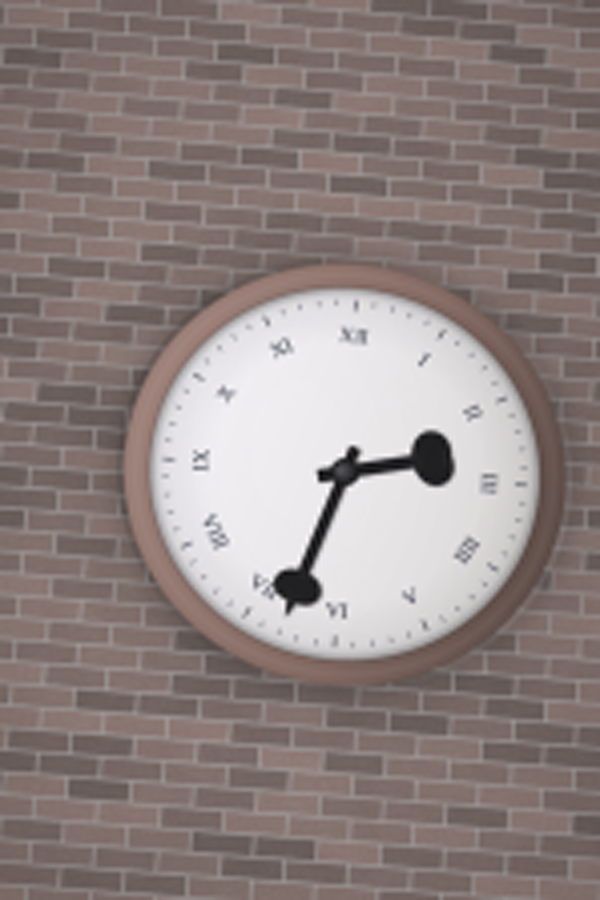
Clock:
2 h 33 min
